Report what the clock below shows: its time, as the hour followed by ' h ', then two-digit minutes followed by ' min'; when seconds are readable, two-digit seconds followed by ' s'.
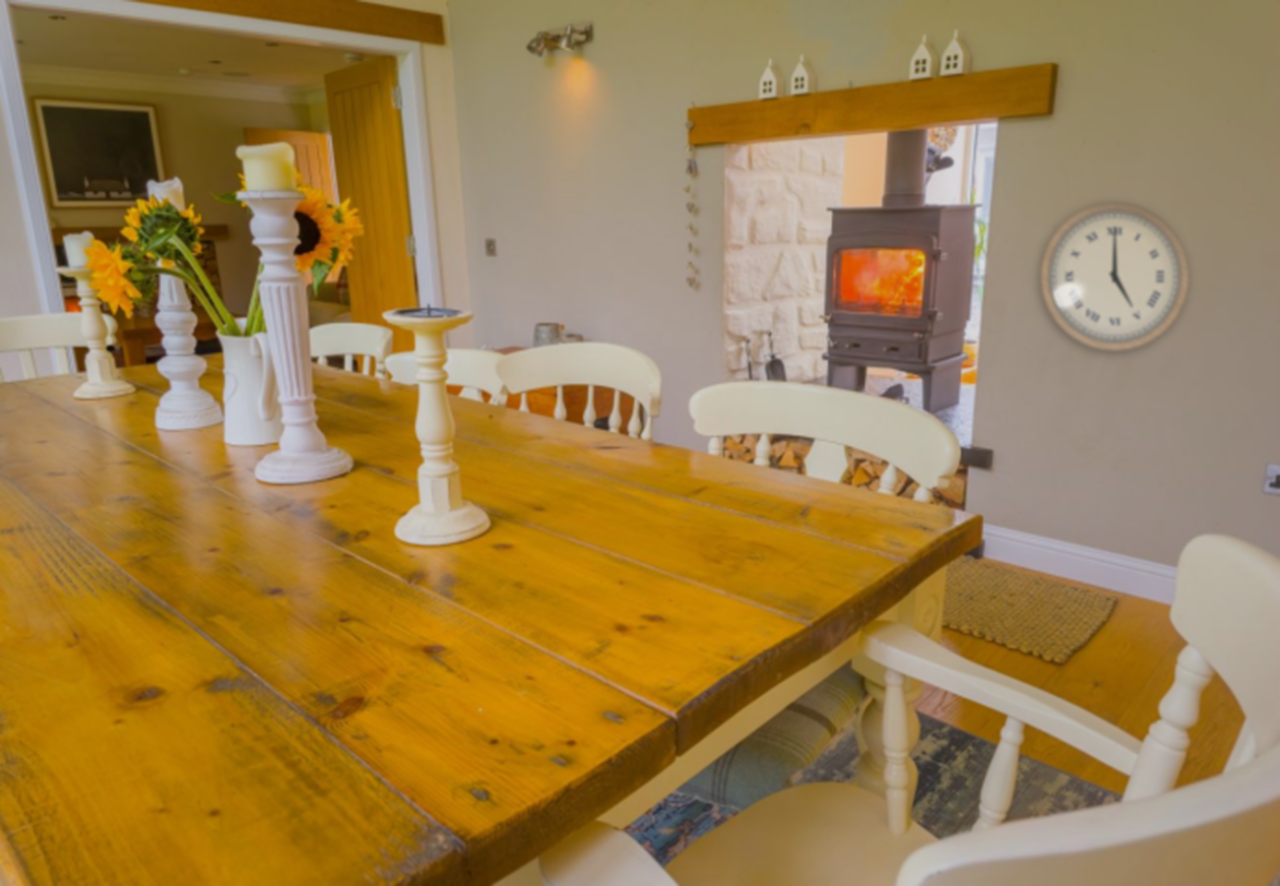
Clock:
5 h 00 min
